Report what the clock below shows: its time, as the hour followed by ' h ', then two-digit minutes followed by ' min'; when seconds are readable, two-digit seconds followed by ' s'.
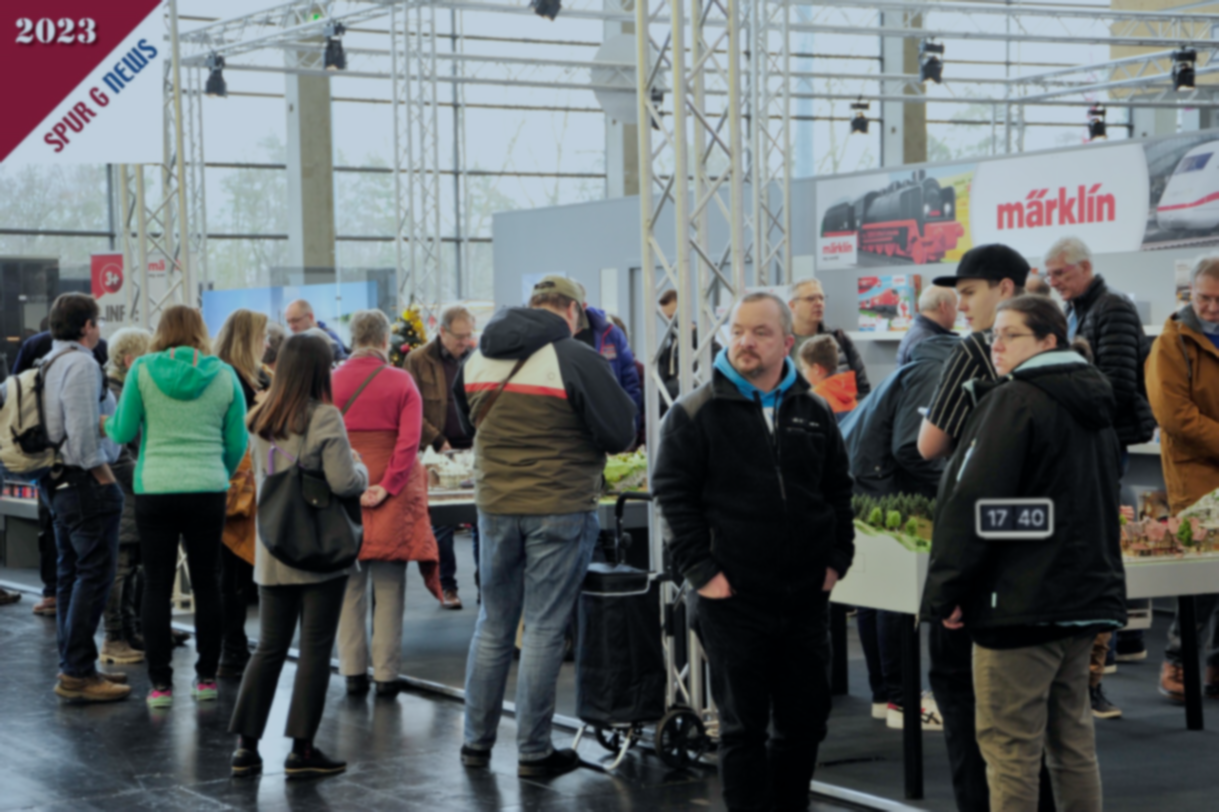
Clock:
17 h 40 min
